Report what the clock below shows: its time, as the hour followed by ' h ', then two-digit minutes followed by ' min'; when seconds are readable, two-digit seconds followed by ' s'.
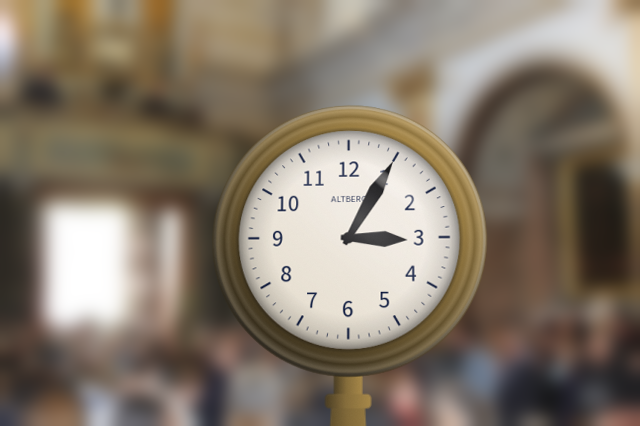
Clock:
3 h 05 min
